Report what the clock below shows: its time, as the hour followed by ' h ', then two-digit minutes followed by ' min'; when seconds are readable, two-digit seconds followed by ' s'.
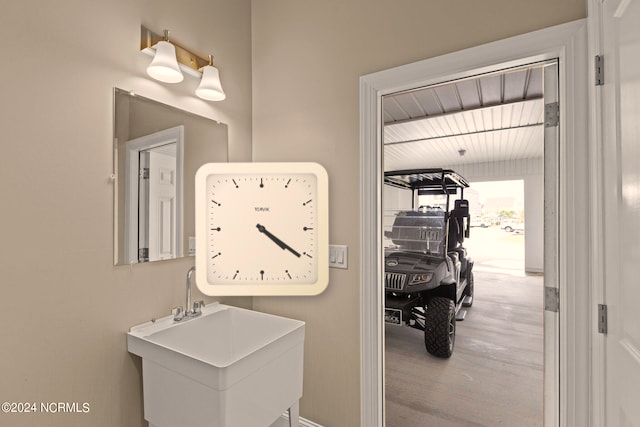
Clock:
4 h 21 min
